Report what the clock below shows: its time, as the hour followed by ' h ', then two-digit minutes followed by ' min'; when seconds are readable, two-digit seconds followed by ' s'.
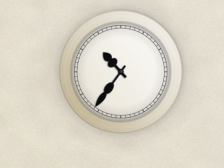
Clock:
10 h 36 min
